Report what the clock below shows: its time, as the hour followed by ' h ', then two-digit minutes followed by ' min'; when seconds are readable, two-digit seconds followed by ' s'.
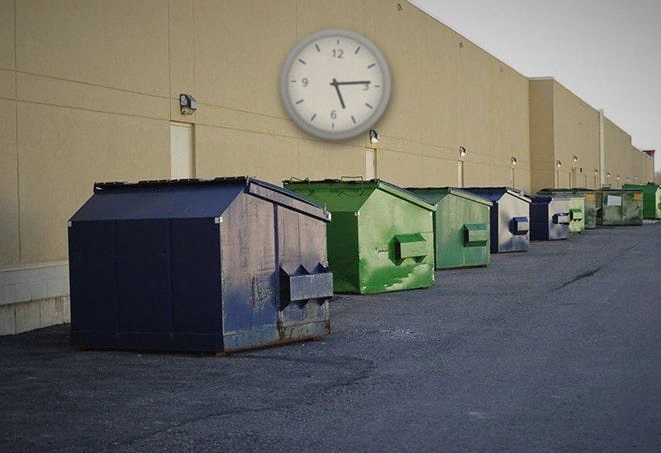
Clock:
5 h 14 min
